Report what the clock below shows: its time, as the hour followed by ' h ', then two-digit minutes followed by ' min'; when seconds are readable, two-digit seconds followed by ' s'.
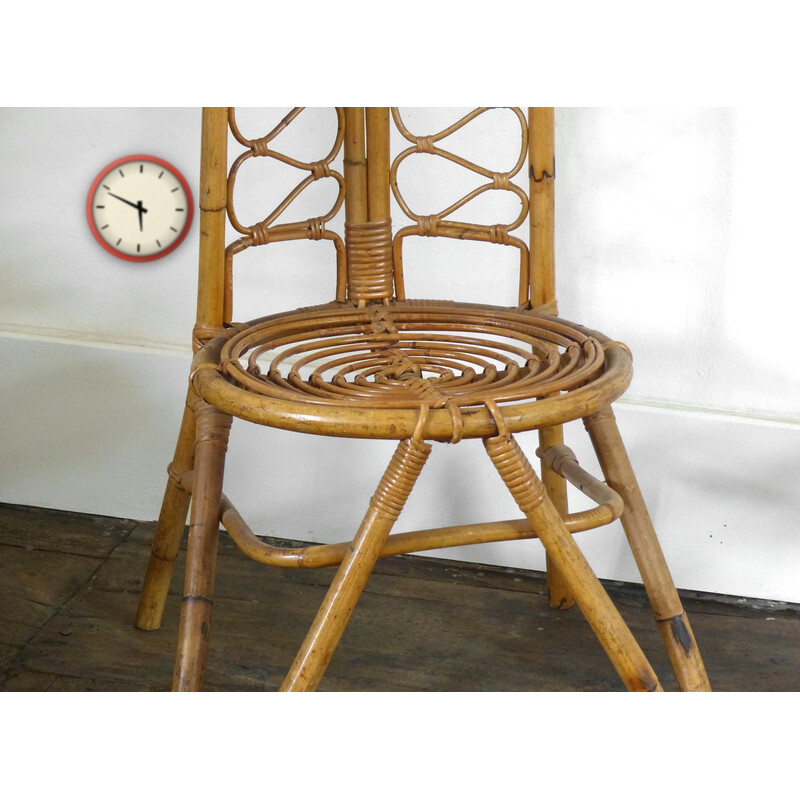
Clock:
5 h 49 min
